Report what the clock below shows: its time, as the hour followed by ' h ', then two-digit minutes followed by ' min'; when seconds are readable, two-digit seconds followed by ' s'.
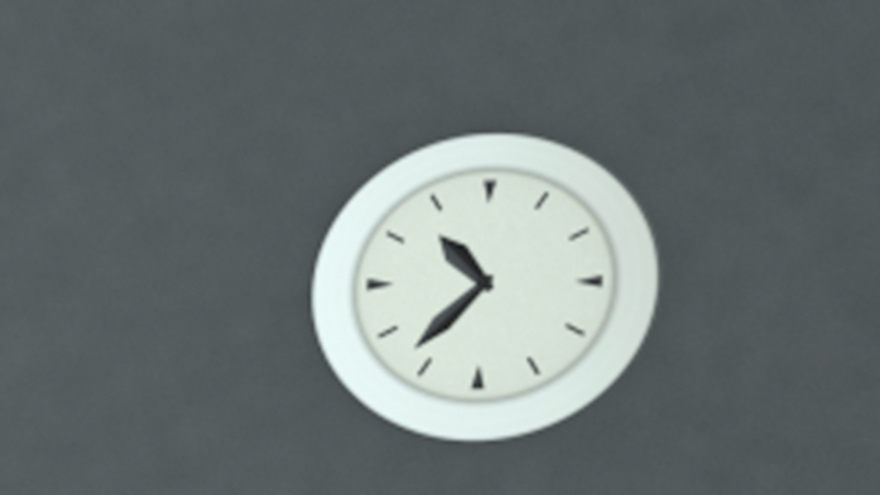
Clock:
10 h 37 min
